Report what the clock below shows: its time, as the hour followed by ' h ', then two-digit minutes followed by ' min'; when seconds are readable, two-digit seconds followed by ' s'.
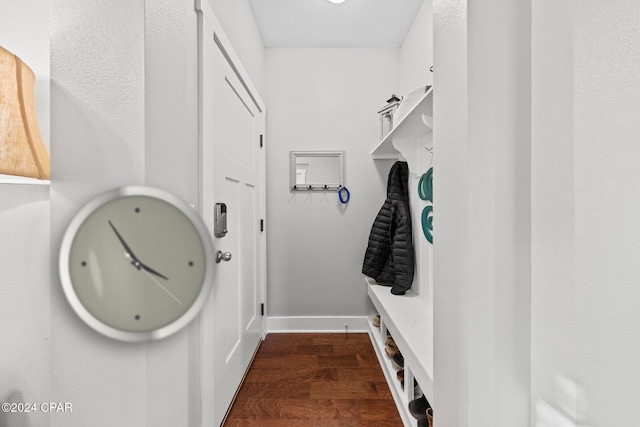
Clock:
3 h 54 min 22 s
